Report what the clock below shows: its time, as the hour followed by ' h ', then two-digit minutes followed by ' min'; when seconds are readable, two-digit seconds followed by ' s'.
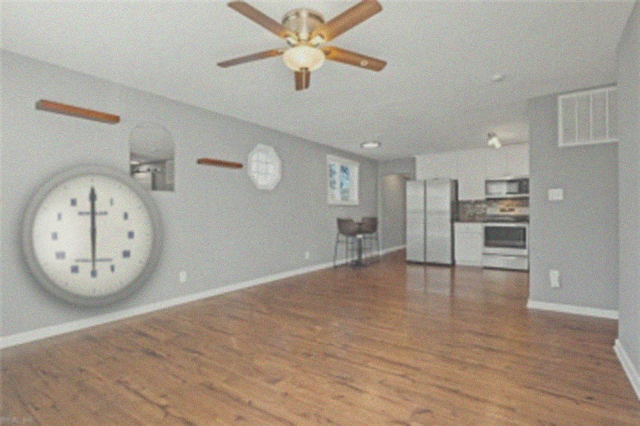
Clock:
6 h 00 min
